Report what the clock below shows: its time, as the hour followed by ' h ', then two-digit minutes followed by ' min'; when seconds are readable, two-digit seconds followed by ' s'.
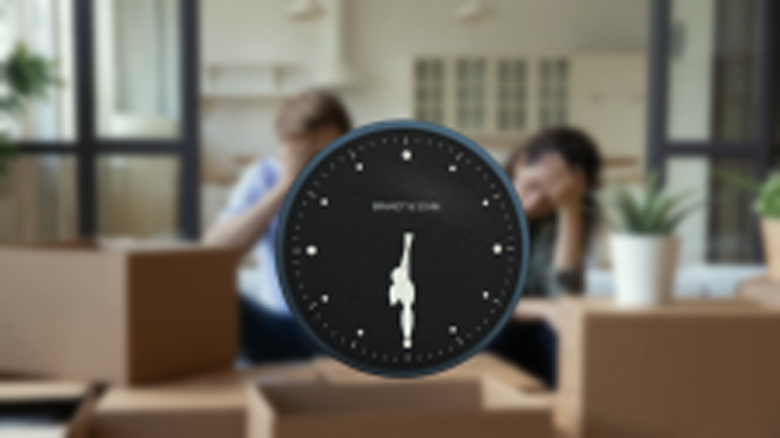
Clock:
6 h 30 min
